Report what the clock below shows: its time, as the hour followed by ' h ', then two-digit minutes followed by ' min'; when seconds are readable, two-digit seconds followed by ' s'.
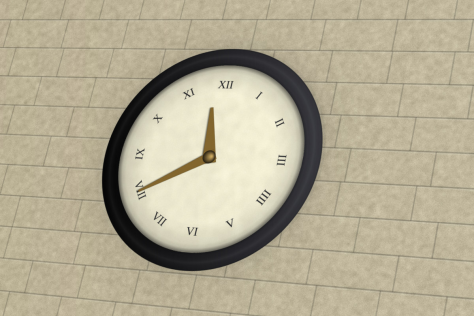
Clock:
11 h 40 min
